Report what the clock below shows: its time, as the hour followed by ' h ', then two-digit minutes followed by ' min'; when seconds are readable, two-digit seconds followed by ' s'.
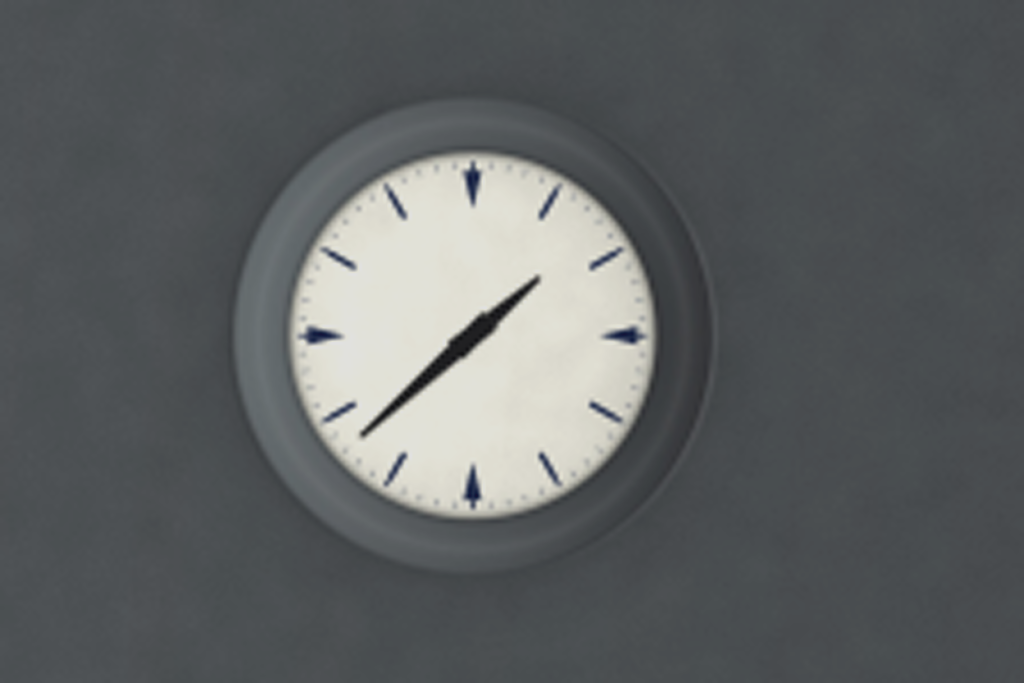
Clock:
1 h 38 min
